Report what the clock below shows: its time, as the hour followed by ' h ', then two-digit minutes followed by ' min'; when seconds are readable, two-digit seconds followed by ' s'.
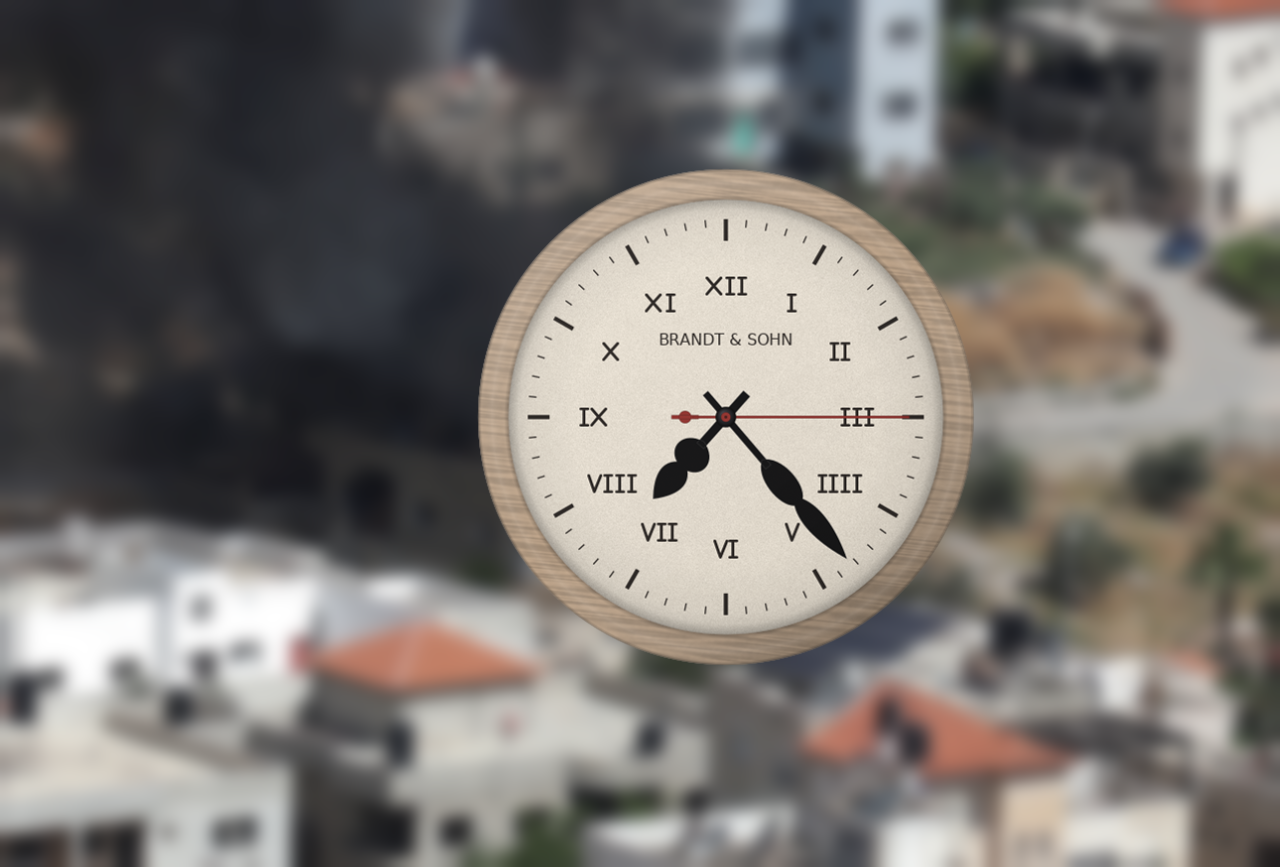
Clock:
7 h 23 min 15 s
